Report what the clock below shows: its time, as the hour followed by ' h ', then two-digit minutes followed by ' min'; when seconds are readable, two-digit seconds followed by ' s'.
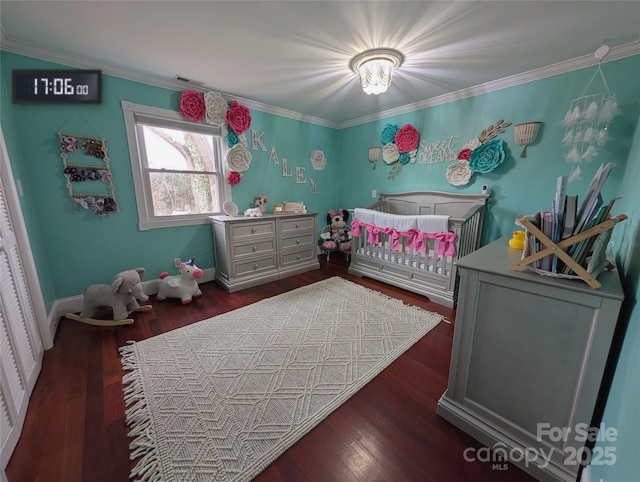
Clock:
17 h 06 min
